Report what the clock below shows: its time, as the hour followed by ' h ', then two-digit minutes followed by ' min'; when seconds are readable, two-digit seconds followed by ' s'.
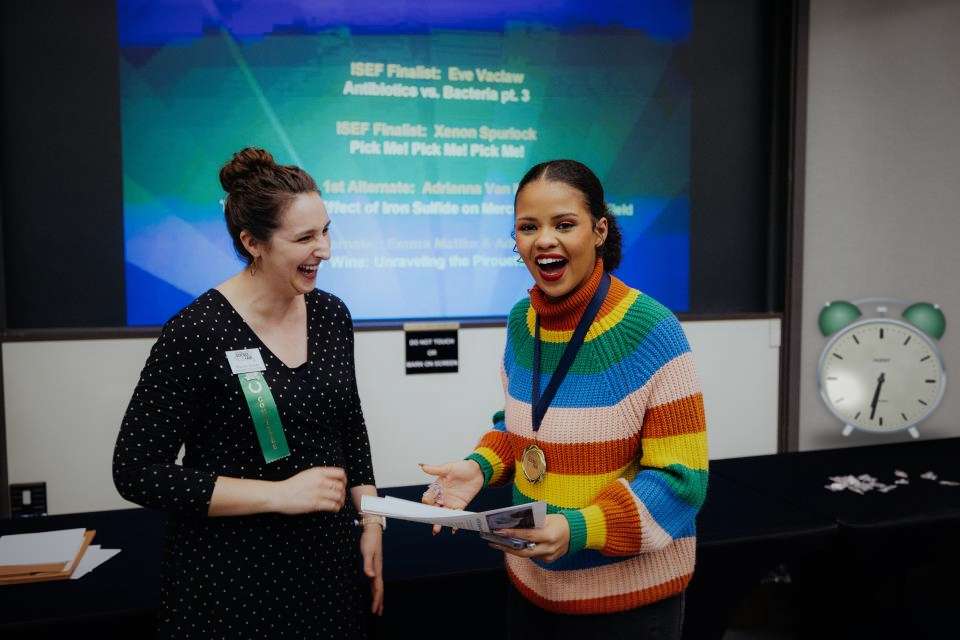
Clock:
6 h 32 min
